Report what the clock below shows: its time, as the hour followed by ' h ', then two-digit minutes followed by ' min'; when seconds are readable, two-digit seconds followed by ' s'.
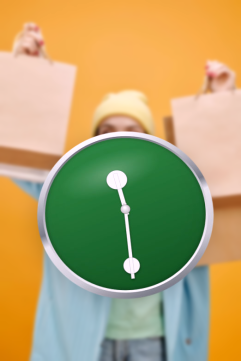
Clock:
11 h 29 min
